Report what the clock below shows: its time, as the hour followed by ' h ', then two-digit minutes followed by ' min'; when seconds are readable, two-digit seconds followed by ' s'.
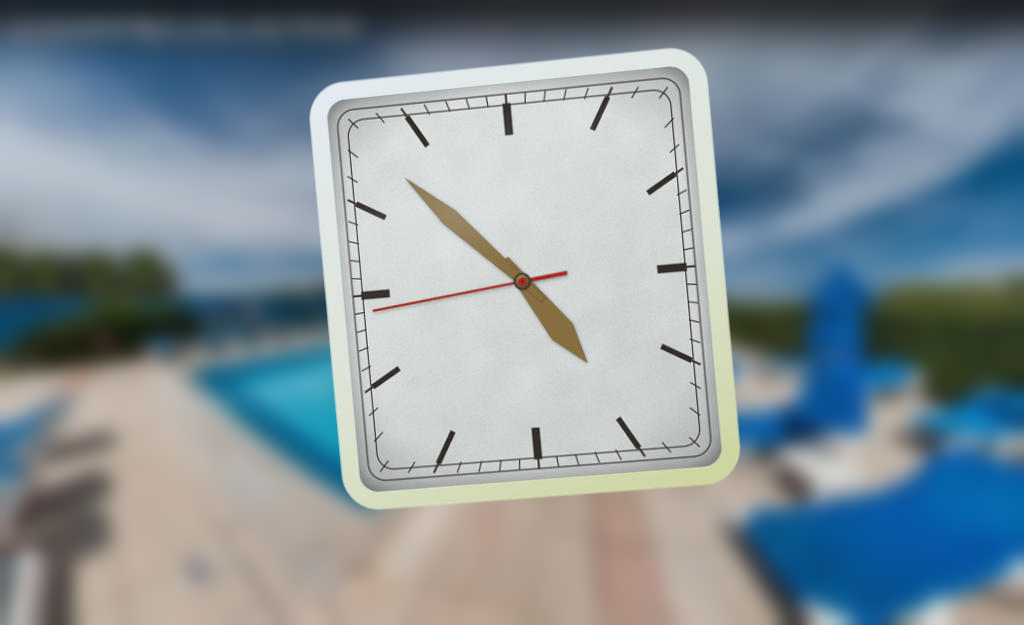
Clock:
4 h 52 min 44 s
